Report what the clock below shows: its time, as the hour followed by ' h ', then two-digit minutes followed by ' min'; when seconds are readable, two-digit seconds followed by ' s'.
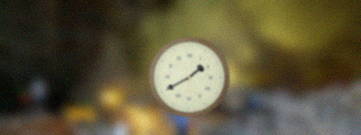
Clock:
1 h 40 min
